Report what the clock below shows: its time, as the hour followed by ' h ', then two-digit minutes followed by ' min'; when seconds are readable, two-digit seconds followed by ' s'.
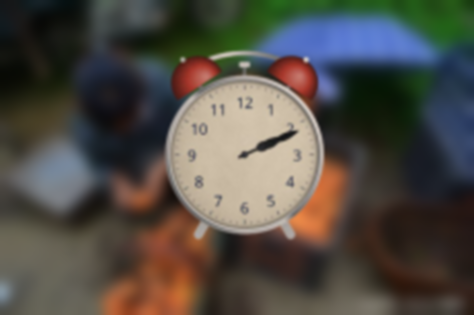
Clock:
2 h 11 min
